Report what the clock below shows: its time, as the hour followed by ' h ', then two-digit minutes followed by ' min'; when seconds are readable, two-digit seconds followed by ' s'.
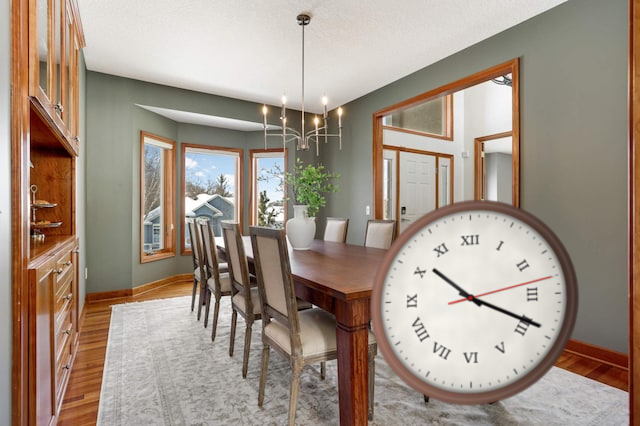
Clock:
10 h 19 min 13 s
